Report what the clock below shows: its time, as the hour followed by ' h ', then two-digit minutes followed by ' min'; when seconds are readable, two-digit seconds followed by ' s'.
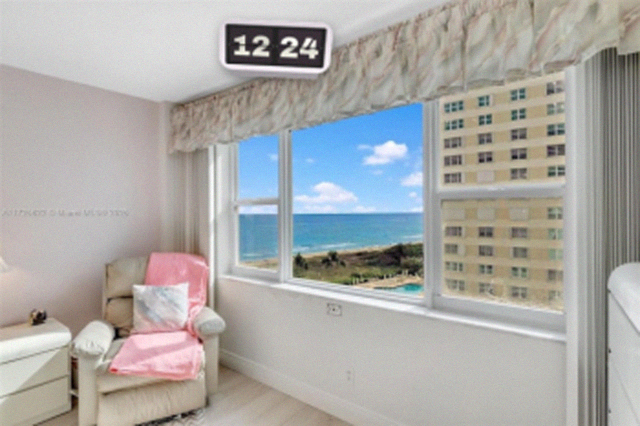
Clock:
12 h 24 min
